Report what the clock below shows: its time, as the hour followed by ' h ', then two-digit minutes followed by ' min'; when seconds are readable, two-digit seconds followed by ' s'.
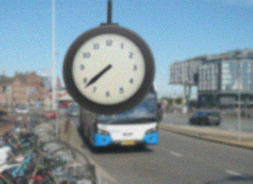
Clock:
7 h 38 min
